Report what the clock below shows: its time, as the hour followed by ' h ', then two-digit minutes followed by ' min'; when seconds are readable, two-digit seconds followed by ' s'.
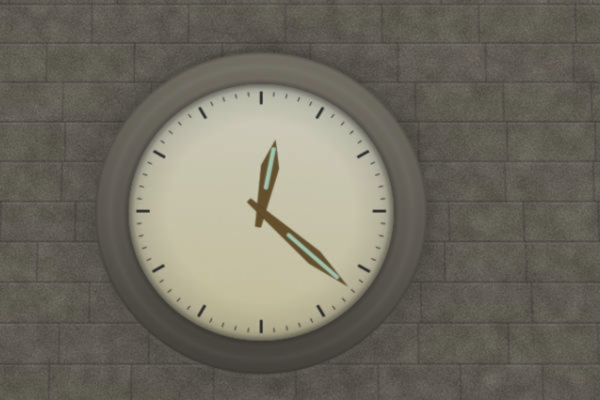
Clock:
12 h 22 min
